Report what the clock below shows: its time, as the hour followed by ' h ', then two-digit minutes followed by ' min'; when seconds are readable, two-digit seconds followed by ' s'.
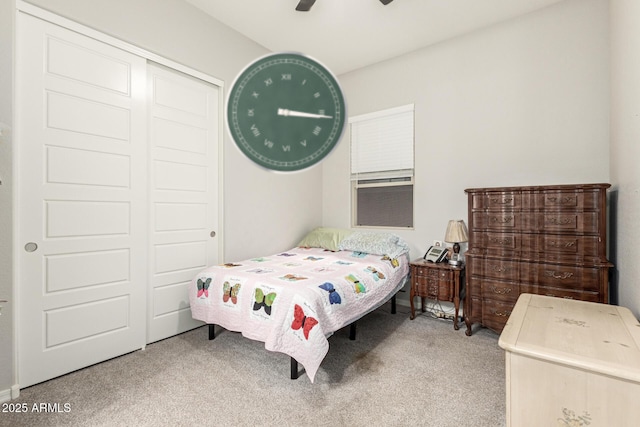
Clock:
3 h 16 min
